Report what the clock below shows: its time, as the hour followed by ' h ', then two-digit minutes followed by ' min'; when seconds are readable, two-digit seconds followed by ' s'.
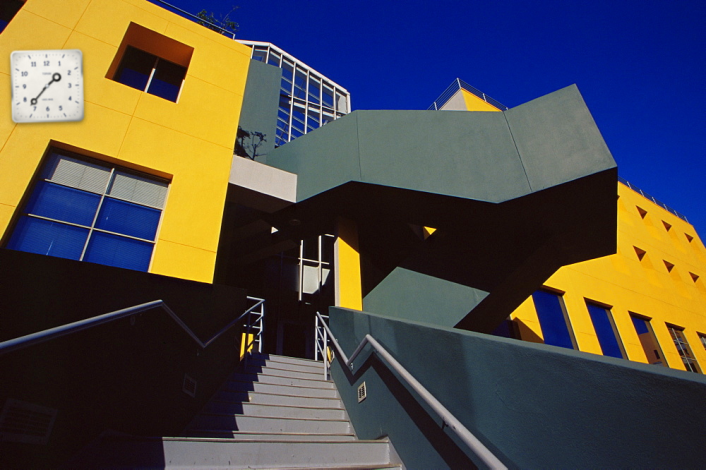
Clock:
1 h 37 min
